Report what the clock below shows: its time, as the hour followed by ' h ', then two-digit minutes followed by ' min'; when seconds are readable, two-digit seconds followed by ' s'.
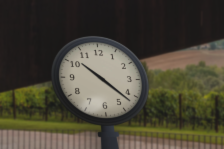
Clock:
10 h 22 min
